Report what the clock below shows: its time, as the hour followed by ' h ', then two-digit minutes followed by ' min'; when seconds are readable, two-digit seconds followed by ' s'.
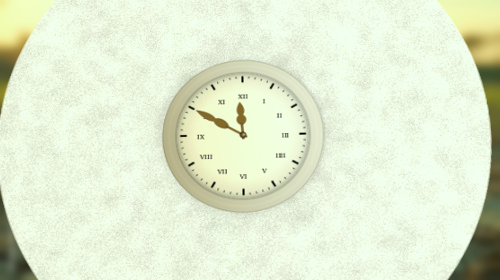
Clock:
11 h 50 min
